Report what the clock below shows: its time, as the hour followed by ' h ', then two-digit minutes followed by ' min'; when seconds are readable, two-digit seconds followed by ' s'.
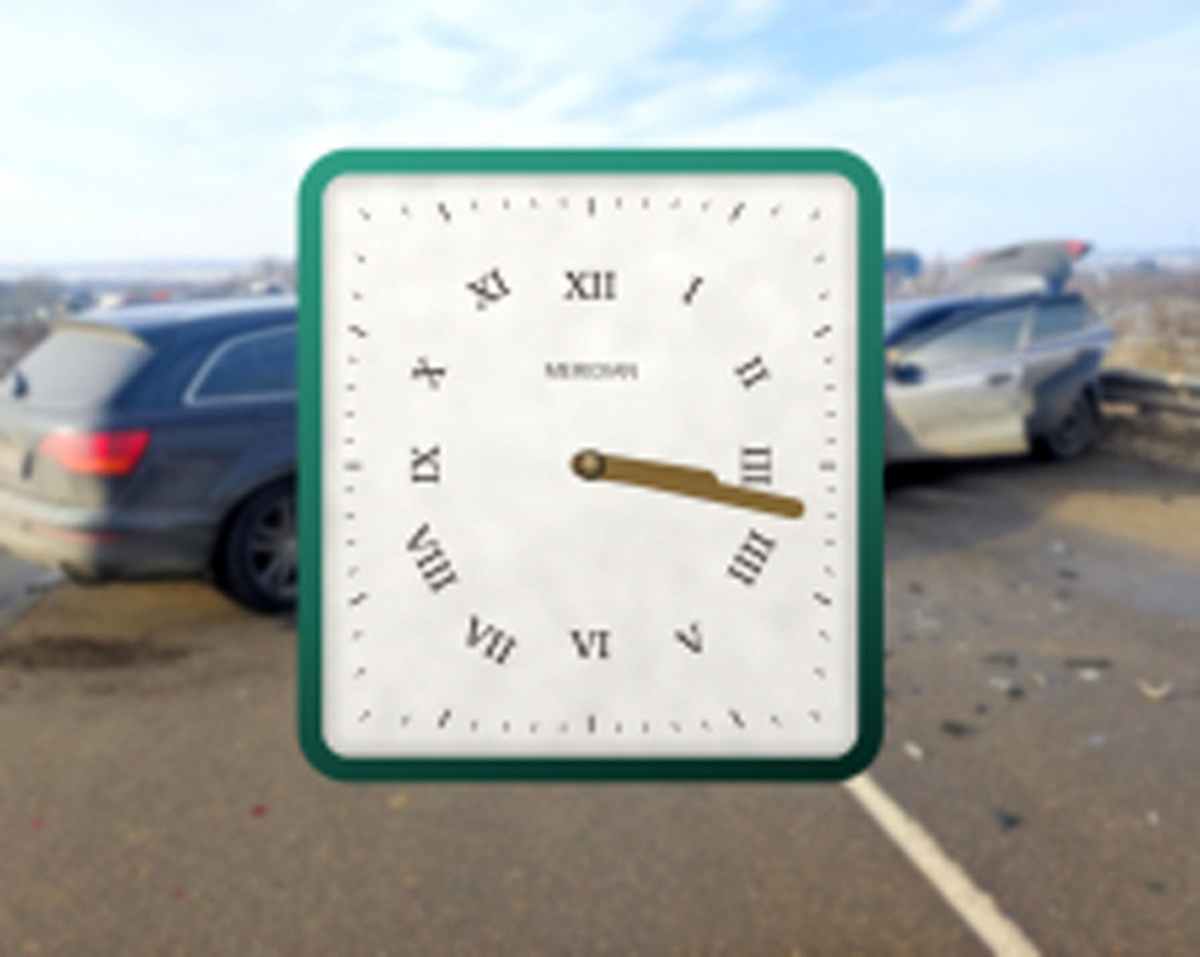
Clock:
3 h 17 min
